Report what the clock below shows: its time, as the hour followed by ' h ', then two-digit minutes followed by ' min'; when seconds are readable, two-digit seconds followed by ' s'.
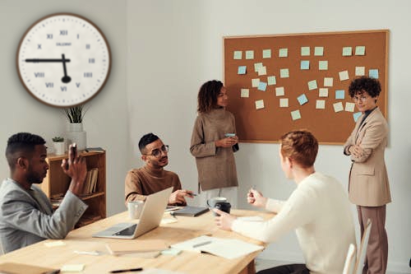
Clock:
5 h 45 min
